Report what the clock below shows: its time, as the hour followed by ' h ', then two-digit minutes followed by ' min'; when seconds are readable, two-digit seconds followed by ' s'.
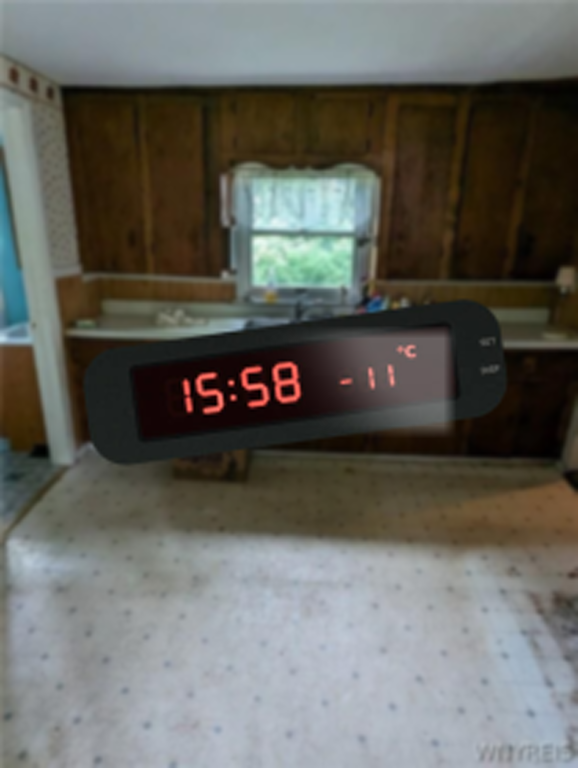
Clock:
15 h 58 min
